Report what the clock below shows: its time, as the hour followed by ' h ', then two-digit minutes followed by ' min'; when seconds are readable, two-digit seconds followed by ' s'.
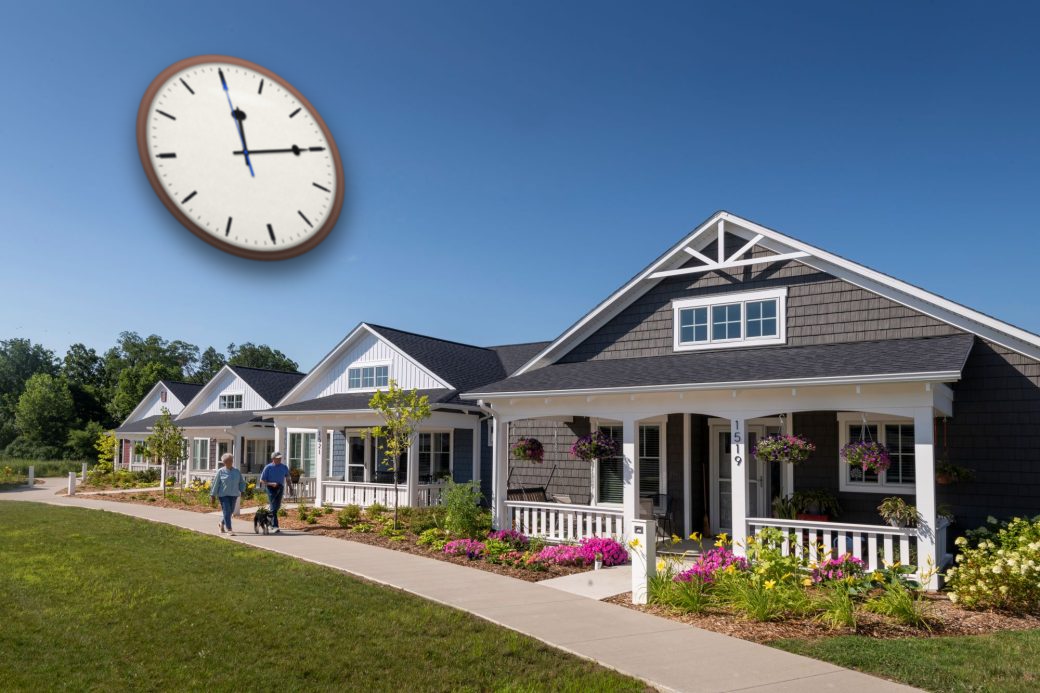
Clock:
12 h 15 min 00 s
